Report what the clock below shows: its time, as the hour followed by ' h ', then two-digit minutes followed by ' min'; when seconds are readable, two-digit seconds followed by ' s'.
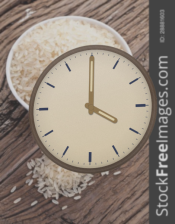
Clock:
4 h 00 min
